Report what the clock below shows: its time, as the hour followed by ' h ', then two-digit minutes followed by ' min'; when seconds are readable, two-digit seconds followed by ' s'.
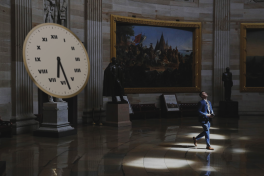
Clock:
6 h 28 min
